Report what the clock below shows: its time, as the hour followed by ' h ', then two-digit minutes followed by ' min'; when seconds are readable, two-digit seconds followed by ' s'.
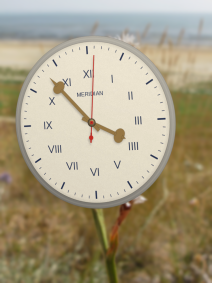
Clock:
3 h 53 min 01 s
